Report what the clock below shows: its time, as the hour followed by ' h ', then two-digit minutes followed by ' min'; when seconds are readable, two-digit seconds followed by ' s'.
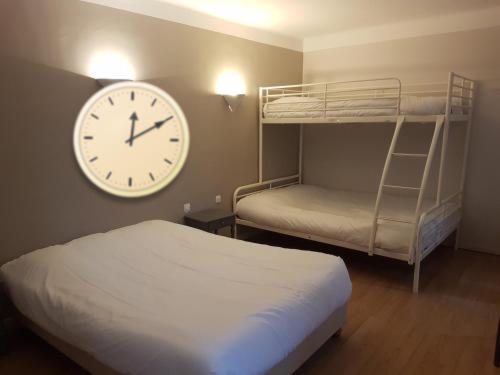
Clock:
12 h 10 min
